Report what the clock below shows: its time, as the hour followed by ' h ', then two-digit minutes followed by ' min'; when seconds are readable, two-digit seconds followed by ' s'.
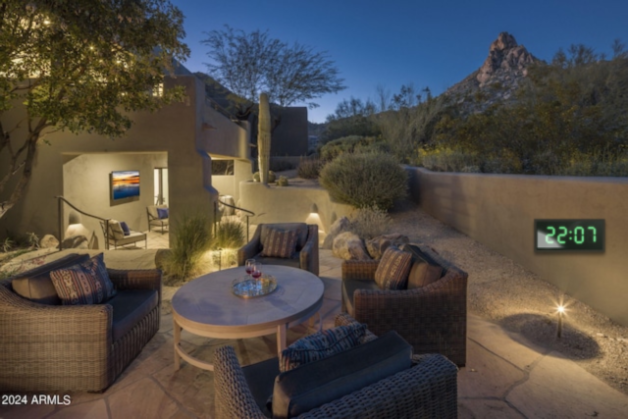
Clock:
22 h 07 min
